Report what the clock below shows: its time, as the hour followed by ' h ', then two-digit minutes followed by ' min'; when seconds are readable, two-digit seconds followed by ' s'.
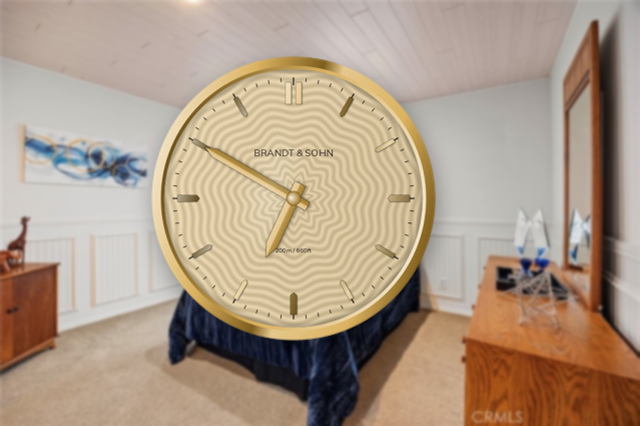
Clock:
6 h 50 min
